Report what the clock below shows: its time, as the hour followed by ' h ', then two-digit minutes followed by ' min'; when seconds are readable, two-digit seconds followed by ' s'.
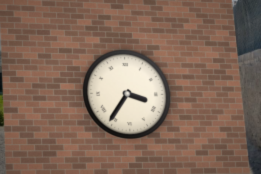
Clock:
3 h 36 min
